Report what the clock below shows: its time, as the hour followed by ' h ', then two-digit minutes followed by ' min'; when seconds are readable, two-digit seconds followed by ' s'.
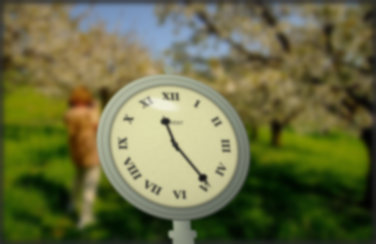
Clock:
11 h 24 min
